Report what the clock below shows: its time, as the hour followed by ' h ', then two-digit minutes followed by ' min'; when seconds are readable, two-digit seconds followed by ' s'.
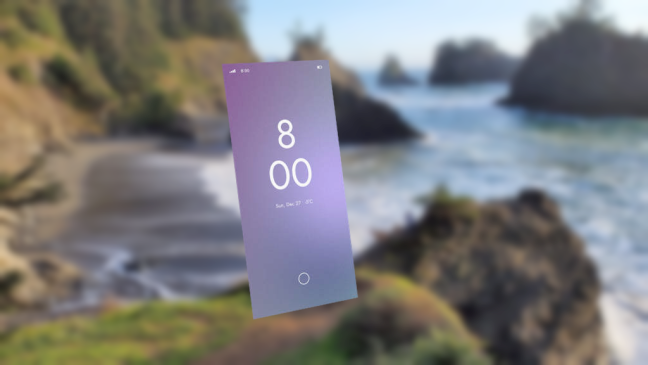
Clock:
8 h 00 min
